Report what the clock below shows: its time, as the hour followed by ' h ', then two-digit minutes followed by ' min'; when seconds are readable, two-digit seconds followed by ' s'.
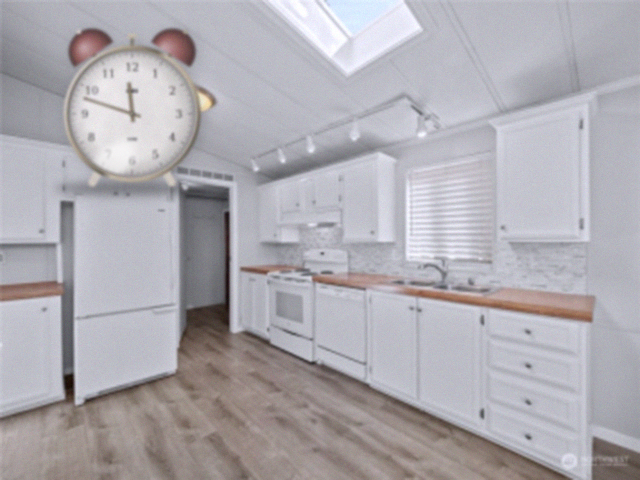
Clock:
11 h 48 min
